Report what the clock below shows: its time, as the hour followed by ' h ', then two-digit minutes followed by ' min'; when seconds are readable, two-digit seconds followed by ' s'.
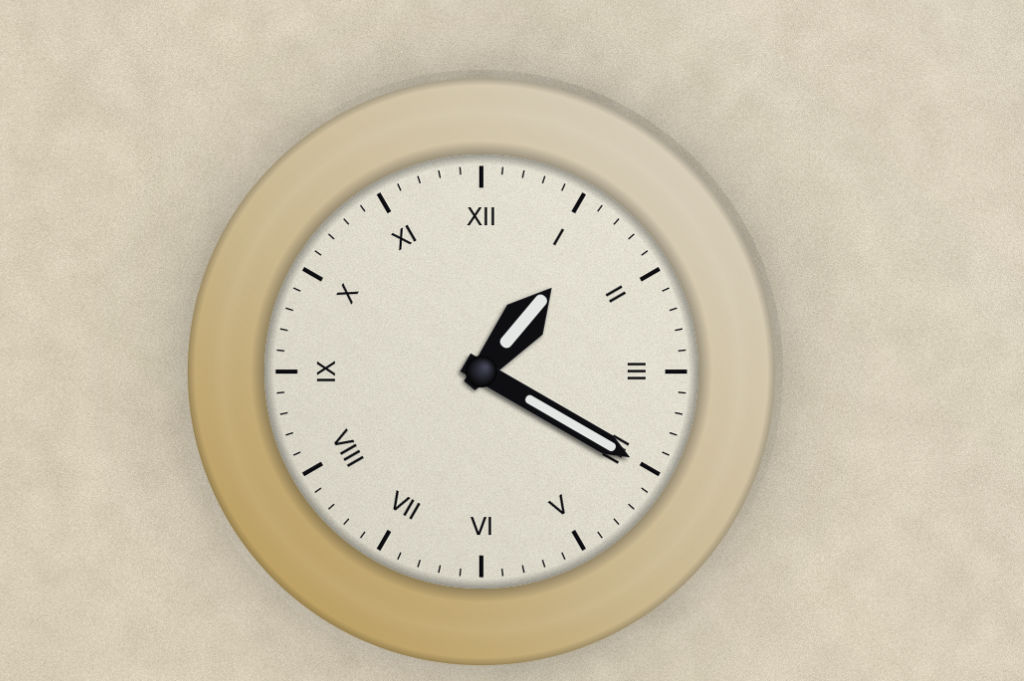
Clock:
1 h 20 min
